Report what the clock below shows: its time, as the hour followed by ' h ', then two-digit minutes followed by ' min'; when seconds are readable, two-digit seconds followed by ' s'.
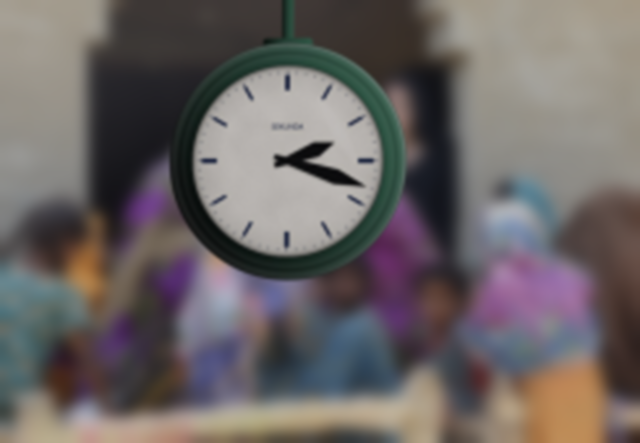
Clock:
2 h 18 min
